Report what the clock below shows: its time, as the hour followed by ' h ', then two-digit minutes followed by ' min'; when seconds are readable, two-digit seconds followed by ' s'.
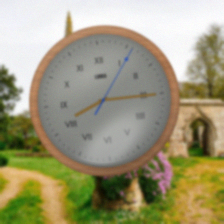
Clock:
8 h 15 min 06 s
